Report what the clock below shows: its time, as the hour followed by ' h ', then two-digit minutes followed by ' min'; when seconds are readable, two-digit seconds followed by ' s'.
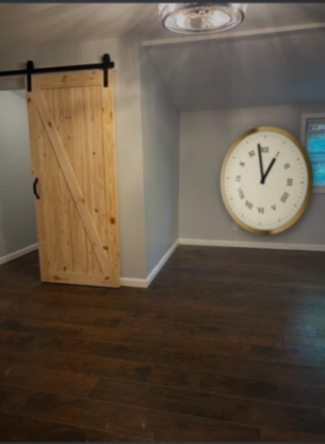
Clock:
12 h 58 min
